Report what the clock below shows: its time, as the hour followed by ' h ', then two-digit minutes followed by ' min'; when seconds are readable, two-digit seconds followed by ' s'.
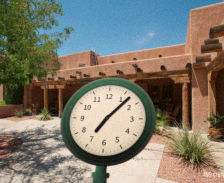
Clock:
7 h 07 min
